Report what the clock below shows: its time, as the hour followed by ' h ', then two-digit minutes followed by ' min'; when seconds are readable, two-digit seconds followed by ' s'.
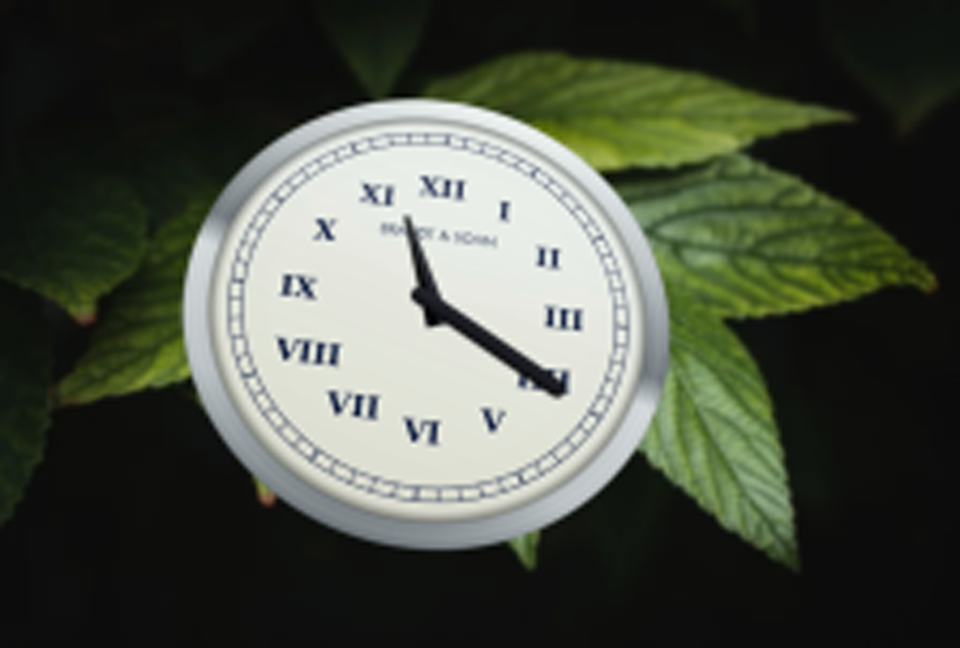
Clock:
11 h 20 min
